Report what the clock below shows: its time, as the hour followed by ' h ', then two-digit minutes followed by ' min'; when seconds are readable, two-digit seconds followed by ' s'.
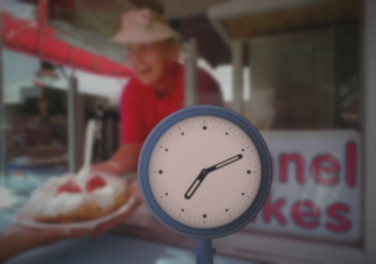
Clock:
7 h 11 min
